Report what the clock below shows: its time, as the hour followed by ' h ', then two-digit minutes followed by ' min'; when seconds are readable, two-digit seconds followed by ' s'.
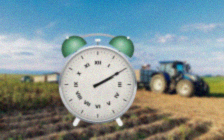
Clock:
2 h 10 min
